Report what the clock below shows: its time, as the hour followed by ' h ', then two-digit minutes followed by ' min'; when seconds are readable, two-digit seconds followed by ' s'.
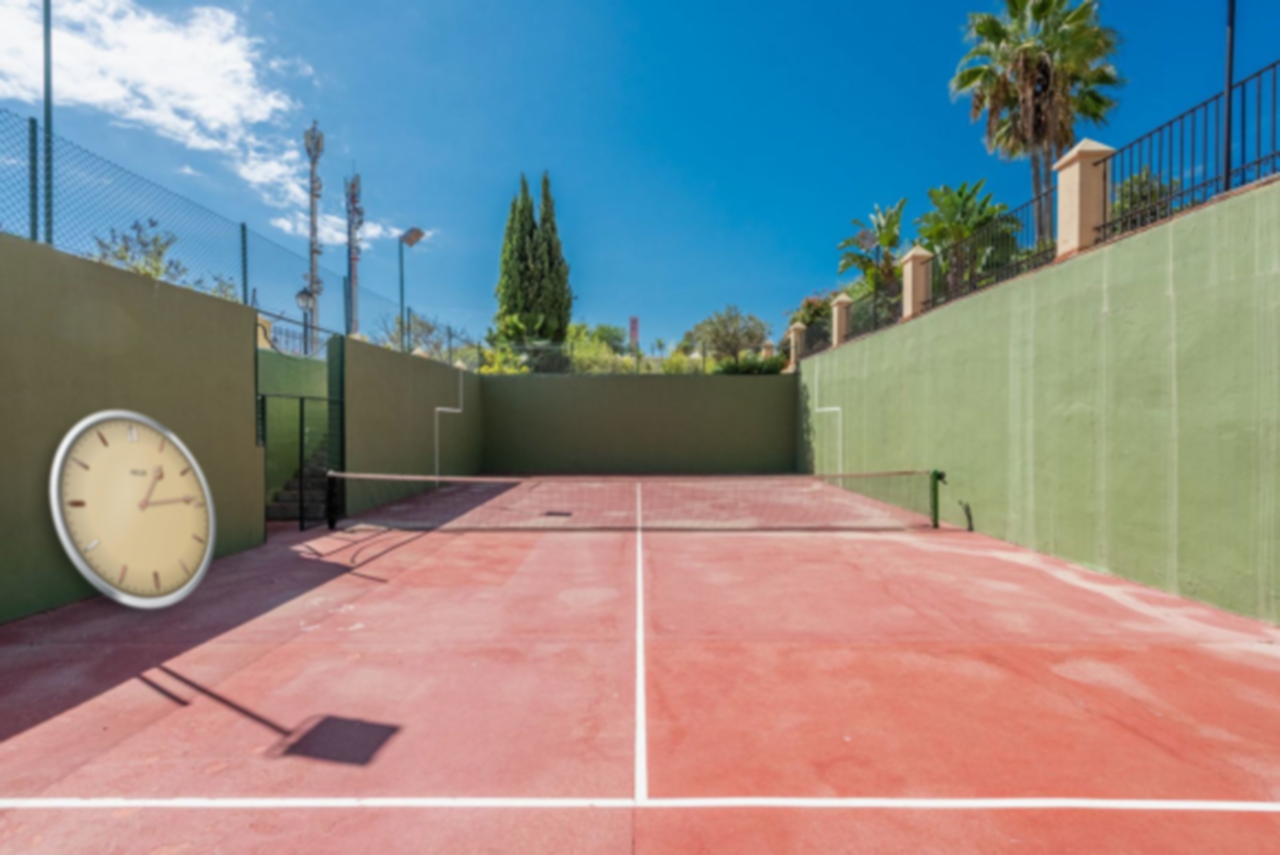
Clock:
1 h 14 min
